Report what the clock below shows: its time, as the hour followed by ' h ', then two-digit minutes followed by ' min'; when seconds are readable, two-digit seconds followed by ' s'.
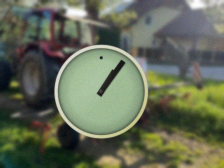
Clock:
1 h 06 min
